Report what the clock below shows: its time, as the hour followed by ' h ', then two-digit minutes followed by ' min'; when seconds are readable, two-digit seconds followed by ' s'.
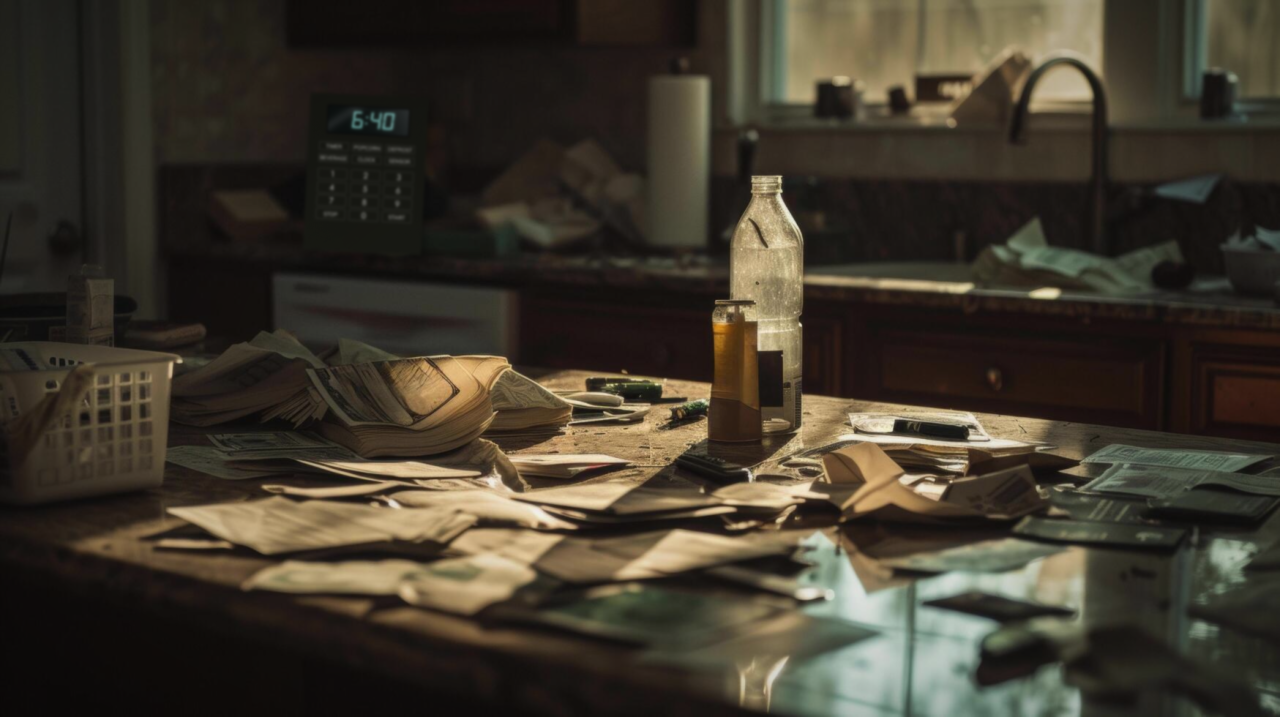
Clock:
6 h 40 min
